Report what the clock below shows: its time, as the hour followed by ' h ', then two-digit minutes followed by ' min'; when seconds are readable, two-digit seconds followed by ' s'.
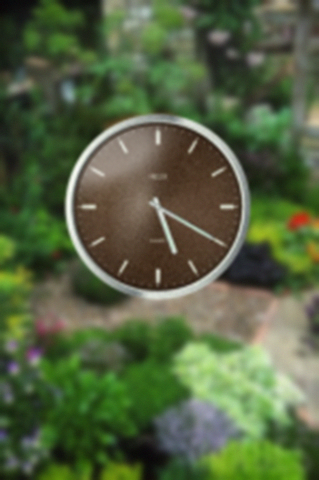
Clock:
5 h 20 min
